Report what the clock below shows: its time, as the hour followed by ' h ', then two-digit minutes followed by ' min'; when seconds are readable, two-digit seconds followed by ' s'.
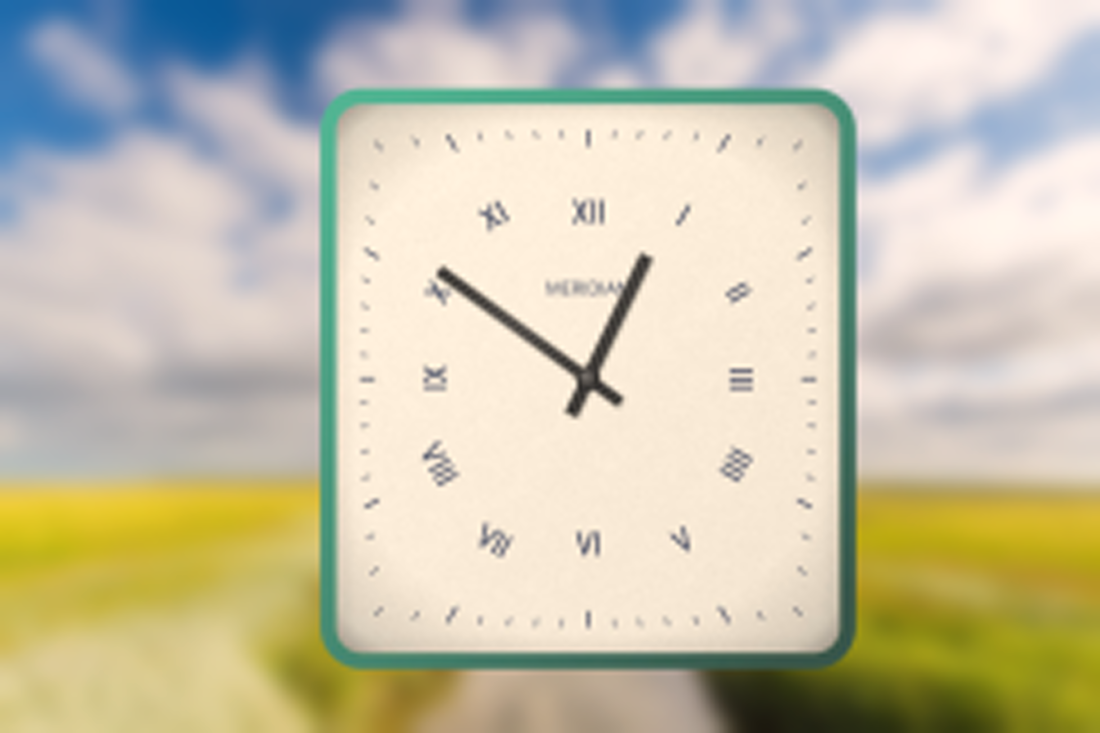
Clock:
12 h 51 min
